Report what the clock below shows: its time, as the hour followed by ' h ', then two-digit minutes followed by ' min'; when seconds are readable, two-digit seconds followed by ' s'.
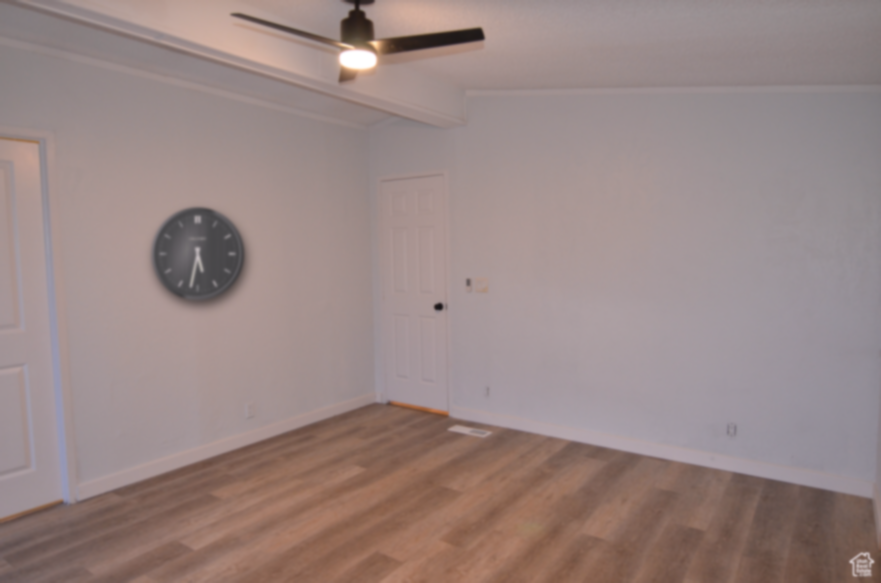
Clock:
5 h 32 min
